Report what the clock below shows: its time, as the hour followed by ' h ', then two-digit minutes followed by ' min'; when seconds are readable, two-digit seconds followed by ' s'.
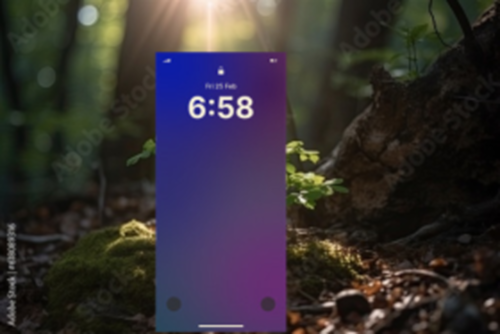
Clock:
6 h 58 min
